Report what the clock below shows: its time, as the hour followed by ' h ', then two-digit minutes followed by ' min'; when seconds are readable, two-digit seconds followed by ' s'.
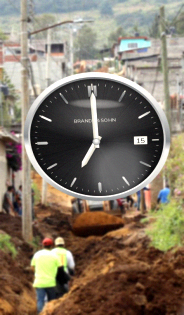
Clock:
7 h 00 min
